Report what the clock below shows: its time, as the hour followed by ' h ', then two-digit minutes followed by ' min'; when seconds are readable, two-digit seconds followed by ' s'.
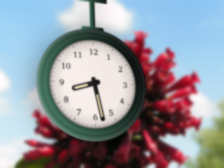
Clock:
8 h 28 min
